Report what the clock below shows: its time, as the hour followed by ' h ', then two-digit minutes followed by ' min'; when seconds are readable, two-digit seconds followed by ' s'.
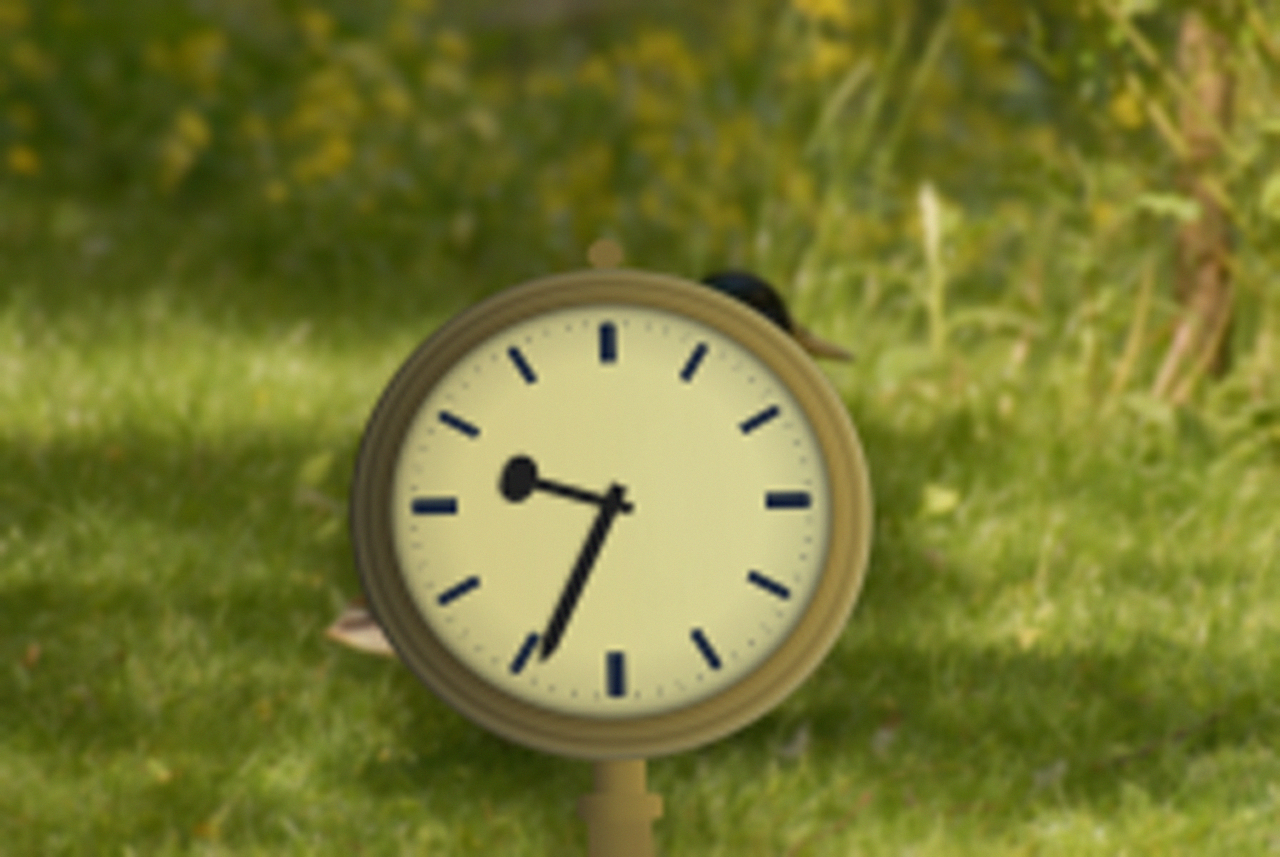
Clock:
9 h 34 min
